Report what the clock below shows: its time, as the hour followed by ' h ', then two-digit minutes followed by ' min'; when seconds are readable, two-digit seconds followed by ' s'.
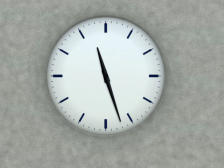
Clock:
11 h 27 min
